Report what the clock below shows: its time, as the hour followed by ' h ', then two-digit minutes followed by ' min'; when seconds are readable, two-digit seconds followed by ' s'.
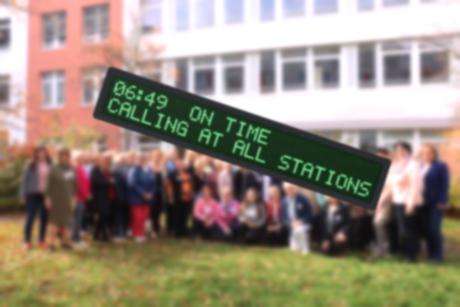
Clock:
6 h 49 min
